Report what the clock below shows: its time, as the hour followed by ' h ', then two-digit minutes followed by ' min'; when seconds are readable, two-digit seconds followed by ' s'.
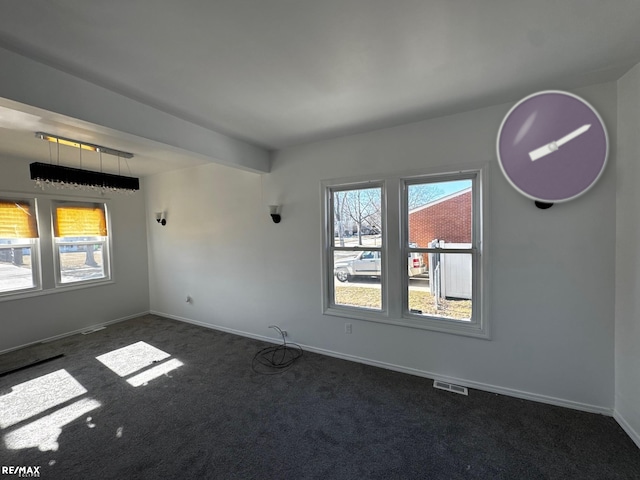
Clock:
8 h 10 min
